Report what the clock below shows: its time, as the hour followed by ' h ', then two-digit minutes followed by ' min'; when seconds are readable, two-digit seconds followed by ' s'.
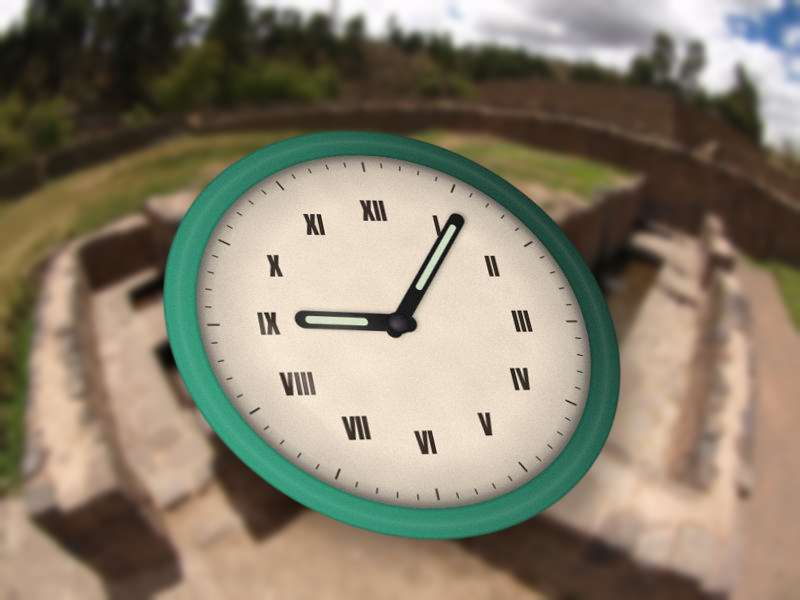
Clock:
9 h 06 min
